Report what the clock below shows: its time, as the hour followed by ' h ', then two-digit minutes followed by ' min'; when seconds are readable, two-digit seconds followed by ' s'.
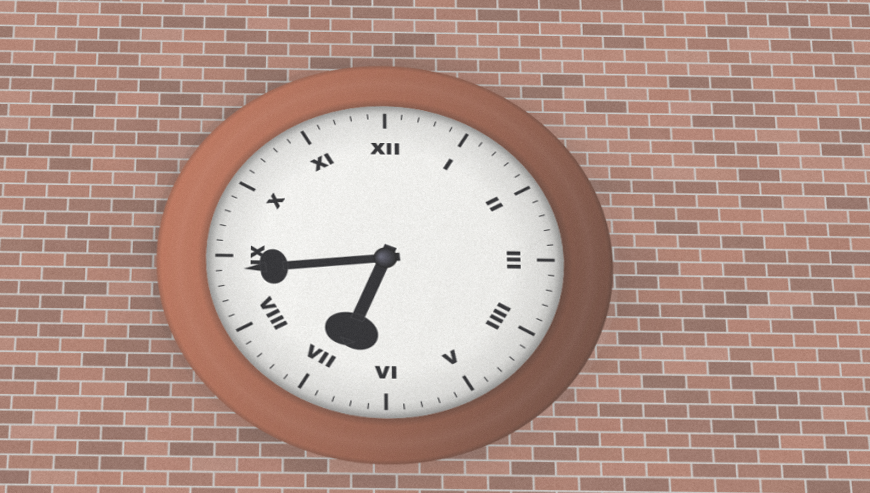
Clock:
6 h 44 min
